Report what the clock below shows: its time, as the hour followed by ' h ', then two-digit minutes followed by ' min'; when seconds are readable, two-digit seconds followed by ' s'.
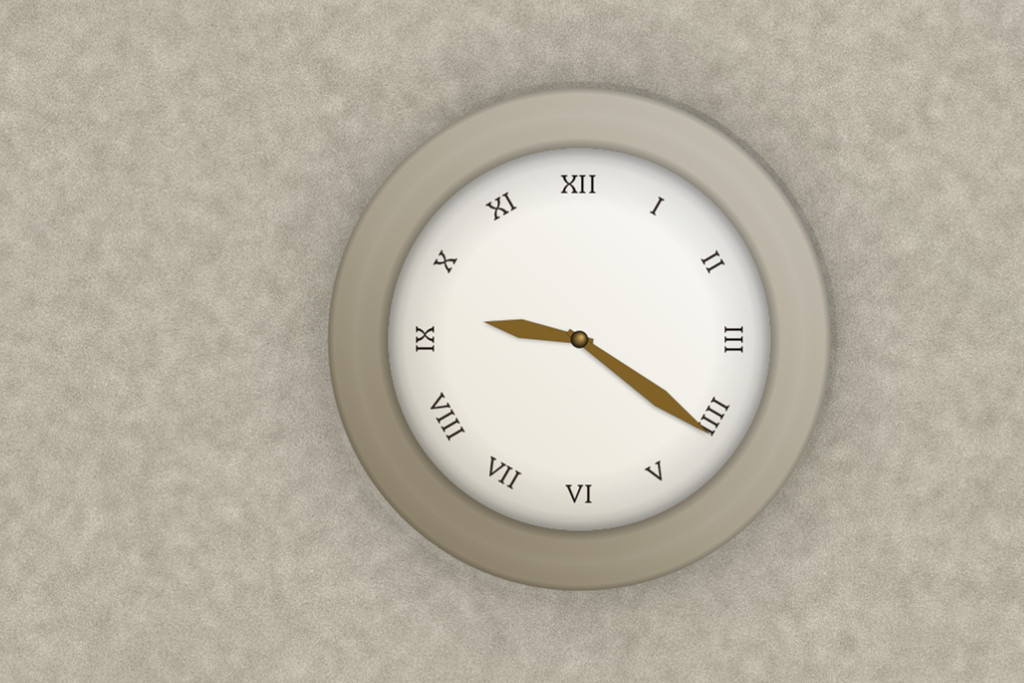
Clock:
9 h 21 min
